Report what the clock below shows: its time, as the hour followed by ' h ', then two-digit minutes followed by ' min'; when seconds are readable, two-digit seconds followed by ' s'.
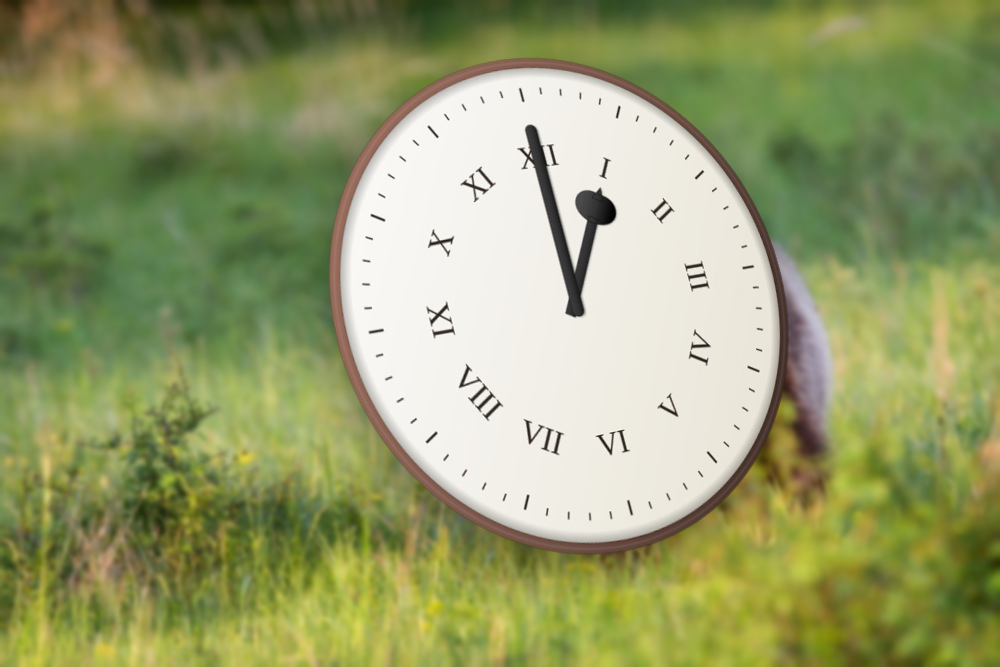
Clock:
1 h 00 min
